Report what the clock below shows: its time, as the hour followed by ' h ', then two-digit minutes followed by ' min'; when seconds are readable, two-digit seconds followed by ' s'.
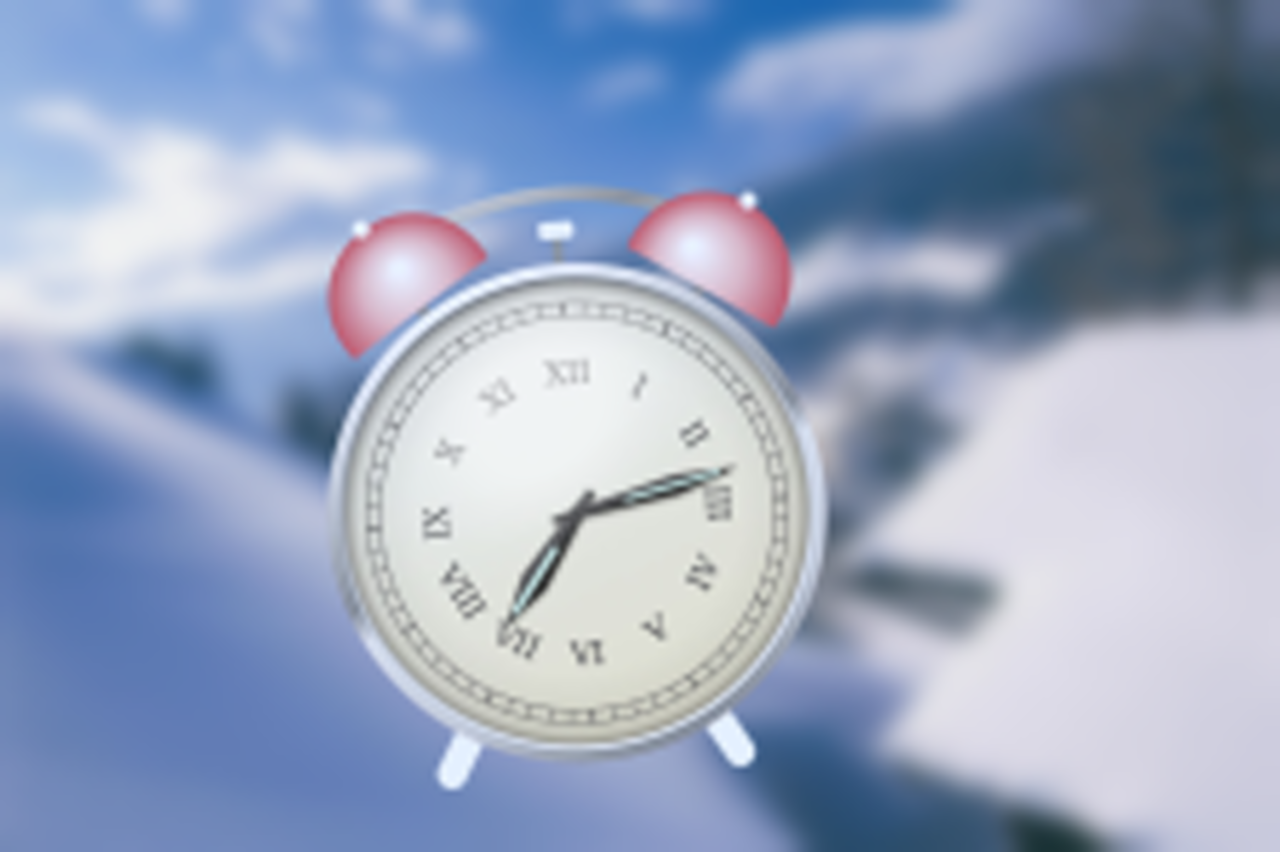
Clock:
7 h 13 min
